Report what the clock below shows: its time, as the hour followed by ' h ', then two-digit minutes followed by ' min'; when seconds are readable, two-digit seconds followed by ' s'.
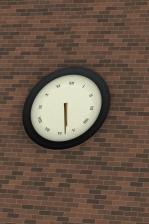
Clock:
5 h 28 min
